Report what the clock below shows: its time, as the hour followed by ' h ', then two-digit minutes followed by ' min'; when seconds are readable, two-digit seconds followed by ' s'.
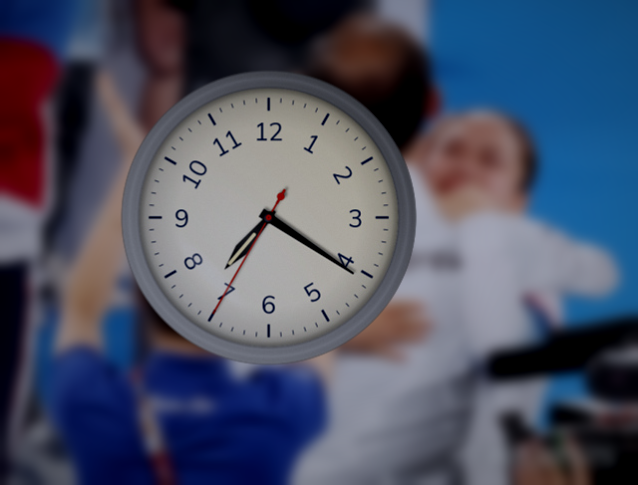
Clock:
7 h 20 min 35 s
